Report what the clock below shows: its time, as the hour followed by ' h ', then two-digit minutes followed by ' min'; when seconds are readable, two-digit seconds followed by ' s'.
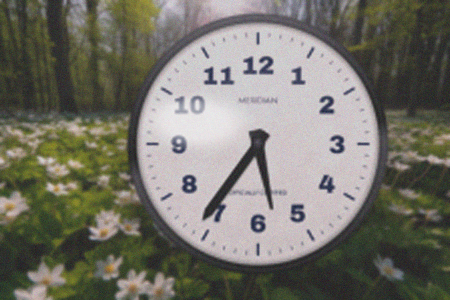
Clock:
5 h 36 min
